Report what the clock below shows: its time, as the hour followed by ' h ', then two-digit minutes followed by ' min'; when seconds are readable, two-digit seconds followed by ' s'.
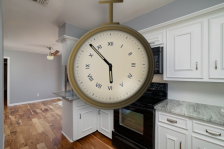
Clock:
5 h 53 min
